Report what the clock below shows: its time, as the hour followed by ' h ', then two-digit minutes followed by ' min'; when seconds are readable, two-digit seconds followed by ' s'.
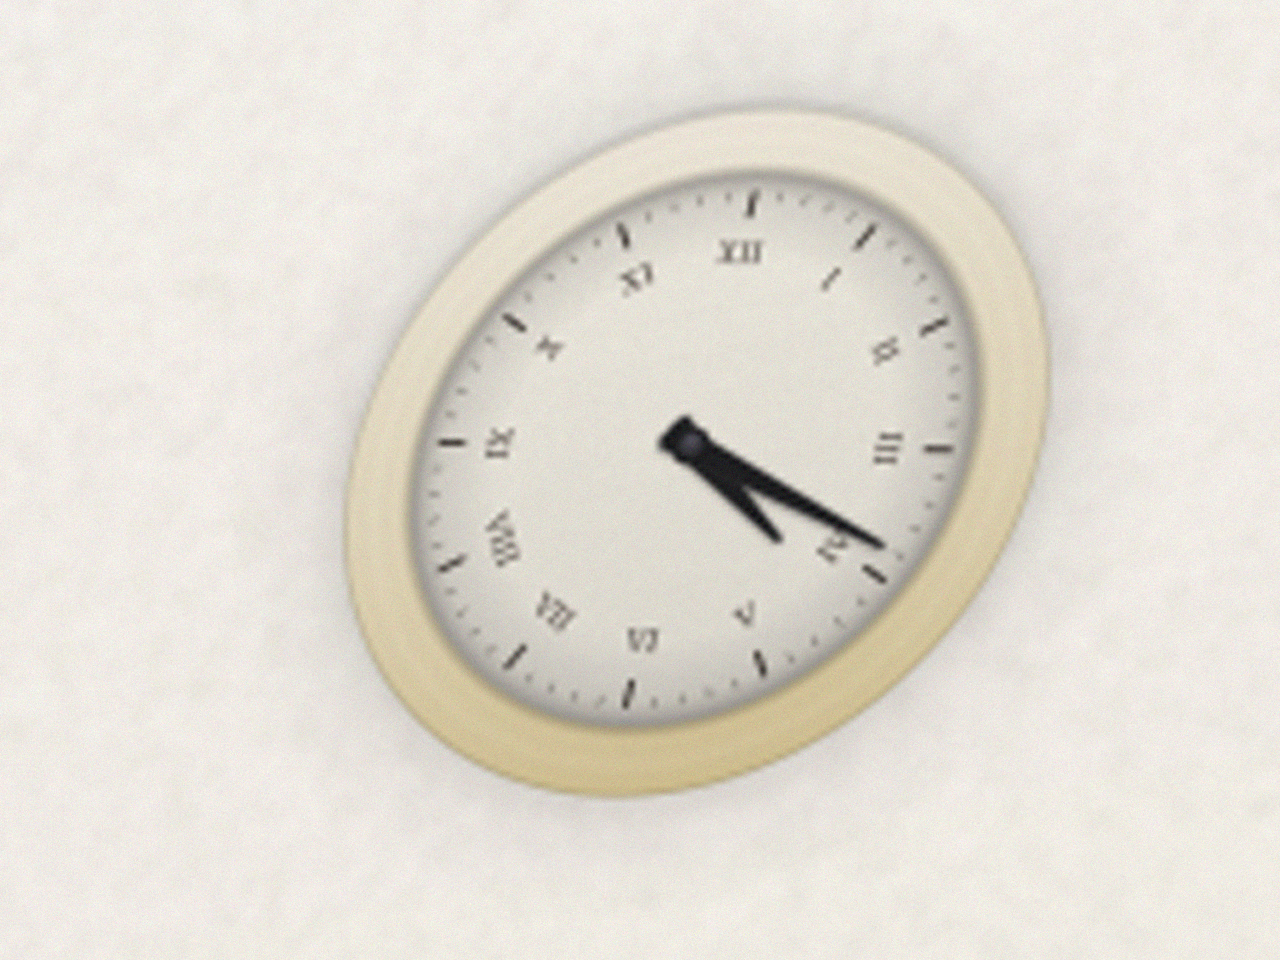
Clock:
4 h 19 min
